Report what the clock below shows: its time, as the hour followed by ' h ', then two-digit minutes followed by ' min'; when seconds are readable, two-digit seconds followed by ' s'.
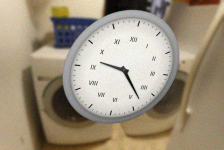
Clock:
9 h 23 min
